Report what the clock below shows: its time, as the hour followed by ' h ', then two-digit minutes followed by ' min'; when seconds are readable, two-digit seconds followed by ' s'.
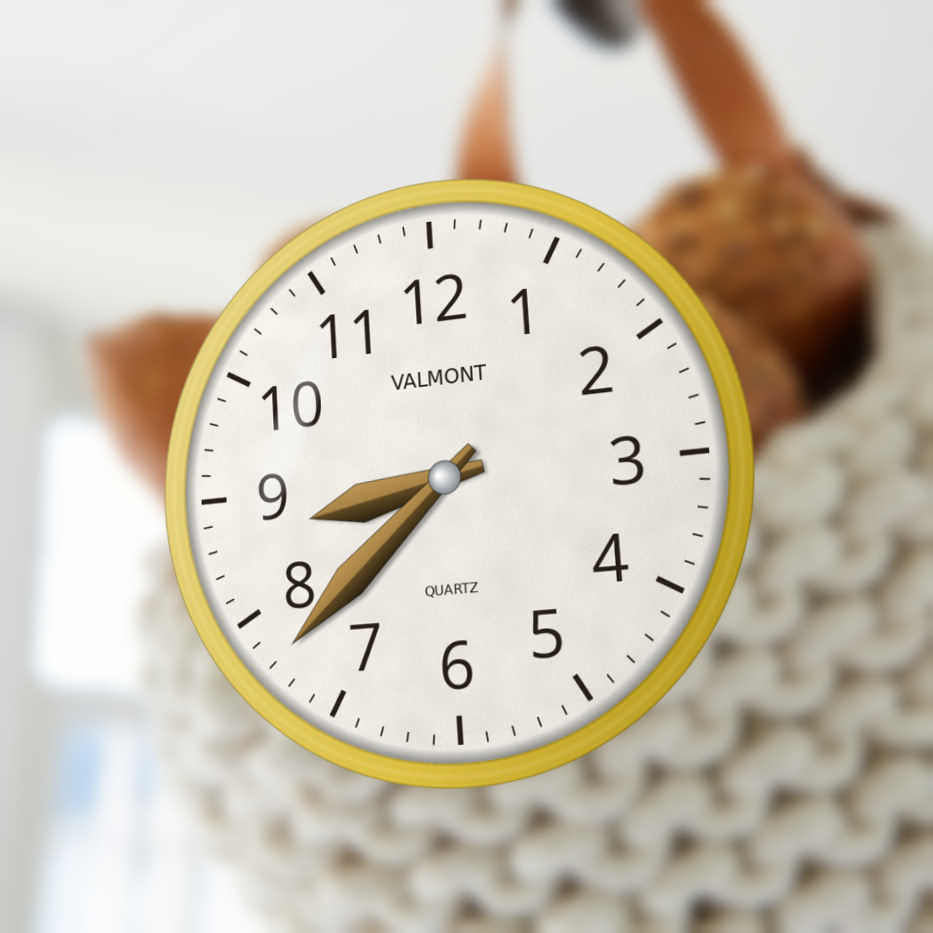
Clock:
8 h 38 min
